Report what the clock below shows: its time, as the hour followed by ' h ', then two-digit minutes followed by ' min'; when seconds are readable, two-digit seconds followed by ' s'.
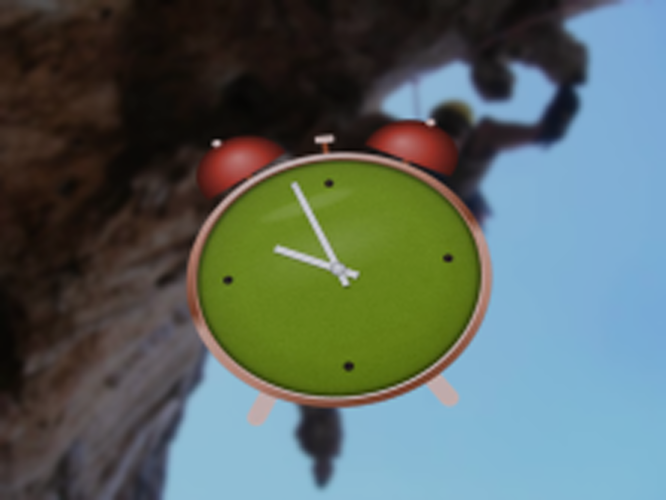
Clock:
9 h 57 min
